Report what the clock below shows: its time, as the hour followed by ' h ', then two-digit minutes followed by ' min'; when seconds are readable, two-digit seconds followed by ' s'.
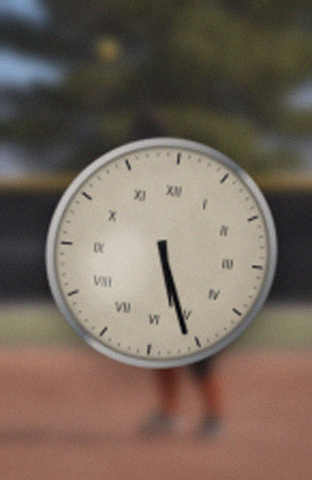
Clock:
5 h 26 min
